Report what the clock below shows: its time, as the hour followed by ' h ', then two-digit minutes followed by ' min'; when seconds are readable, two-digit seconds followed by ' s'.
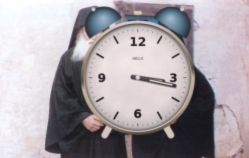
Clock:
3 h 17 min
